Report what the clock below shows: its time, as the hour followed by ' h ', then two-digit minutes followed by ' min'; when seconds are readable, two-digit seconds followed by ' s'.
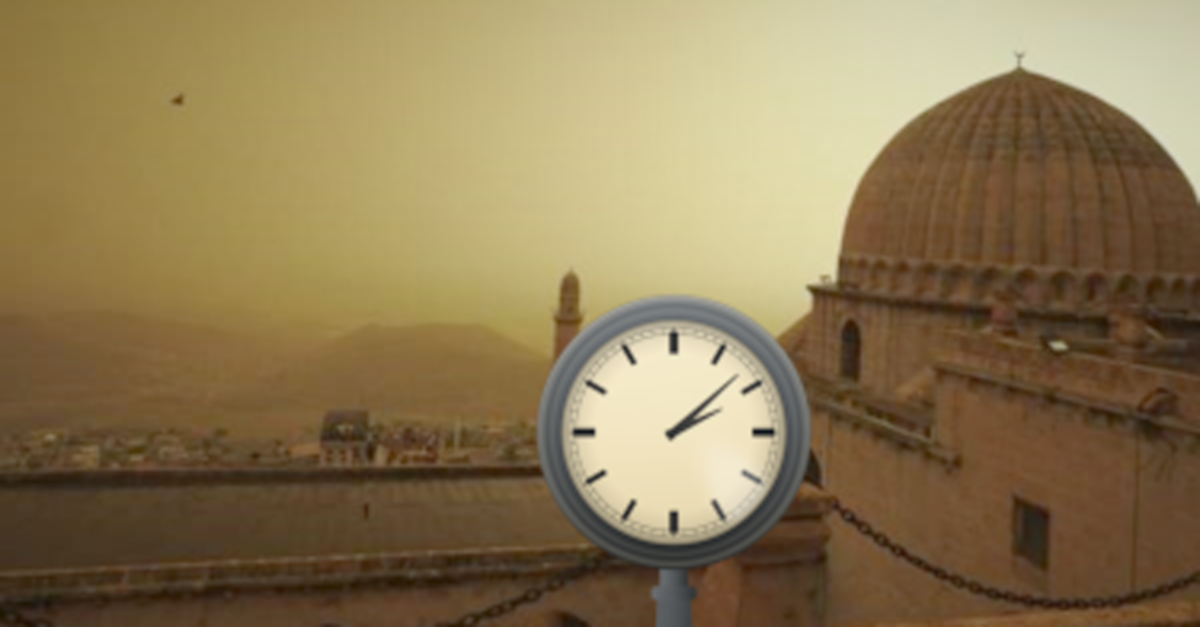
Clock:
2 h 08 min
